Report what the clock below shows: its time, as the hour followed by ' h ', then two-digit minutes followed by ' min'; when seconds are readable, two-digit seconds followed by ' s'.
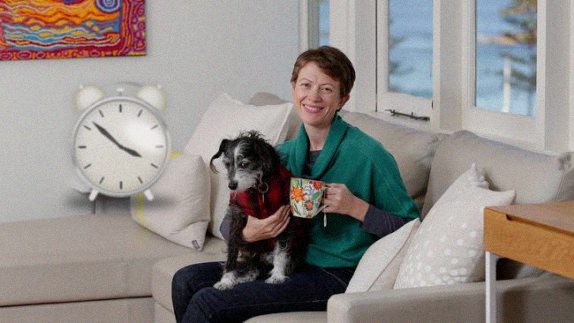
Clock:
3 h 52 min
